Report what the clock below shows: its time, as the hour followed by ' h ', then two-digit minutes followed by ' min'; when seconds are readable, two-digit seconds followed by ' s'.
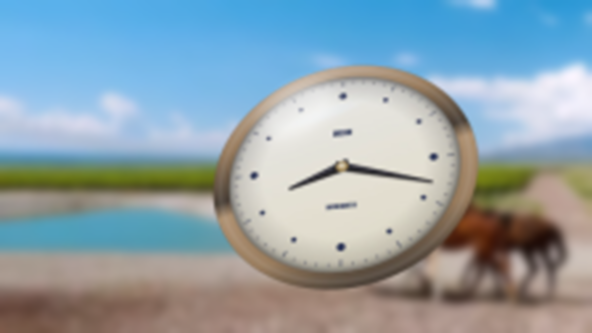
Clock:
8 h 18 min
